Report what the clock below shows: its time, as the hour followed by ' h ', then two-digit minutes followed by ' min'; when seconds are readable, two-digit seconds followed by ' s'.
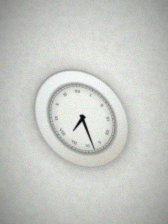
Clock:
7 h 28 min
